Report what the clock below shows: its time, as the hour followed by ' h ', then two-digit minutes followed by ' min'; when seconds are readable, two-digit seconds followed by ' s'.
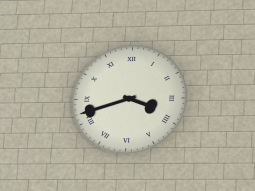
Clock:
3 h 42 min
